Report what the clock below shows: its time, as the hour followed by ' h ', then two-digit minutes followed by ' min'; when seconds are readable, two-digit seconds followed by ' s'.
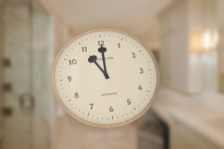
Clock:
11 h 00 min
